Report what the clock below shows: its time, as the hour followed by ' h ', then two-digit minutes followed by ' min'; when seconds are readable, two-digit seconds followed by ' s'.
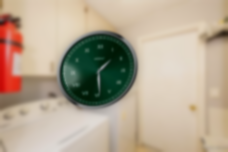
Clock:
1 h 29 min
